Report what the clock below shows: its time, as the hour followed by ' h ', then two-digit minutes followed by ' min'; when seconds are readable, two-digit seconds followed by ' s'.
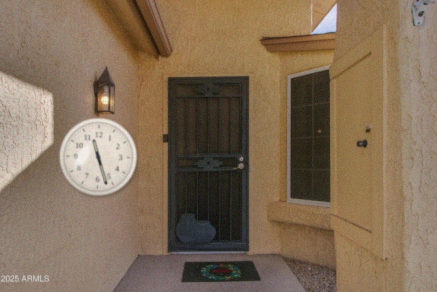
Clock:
11 h 27 min
